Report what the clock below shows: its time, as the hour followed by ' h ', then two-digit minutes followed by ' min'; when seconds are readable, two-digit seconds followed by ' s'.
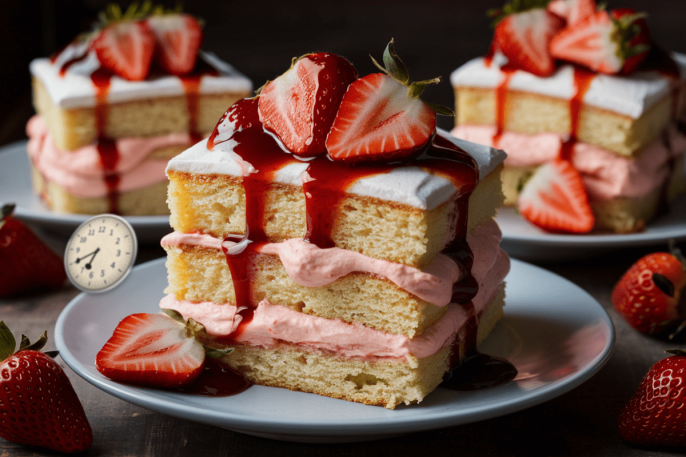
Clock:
6 h 40 min
